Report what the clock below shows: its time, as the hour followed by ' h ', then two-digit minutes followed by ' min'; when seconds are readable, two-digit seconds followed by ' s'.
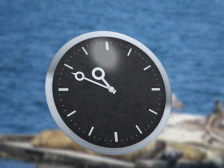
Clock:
10 h 49 min
